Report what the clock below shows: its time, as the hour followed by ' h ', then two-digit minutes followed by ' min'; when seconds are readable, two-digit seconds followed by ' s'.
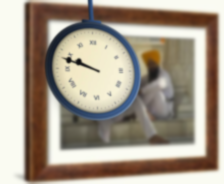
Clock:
9 h 48 min
